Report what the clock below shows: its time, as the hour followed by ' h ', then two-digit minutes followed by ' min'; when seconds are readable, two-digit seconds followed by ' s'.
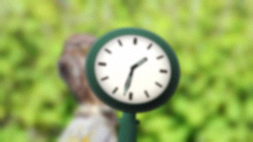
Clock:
1 h 32 min
